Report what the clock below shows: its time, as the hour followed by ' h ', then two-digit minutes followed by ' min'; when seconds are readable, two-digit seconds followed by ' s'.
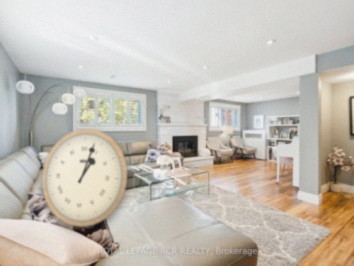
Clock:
1 h 03 min
